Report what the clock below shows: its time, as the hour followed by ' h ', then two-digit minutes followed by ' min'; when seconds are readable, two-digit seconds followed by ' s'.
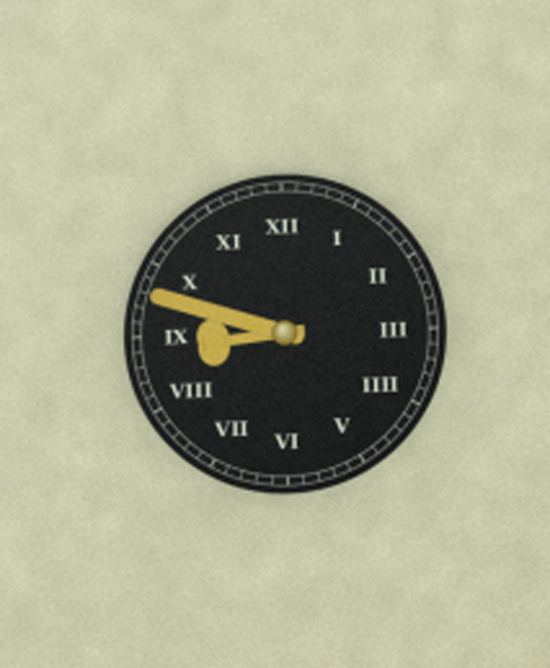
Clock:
8 h 48 min
